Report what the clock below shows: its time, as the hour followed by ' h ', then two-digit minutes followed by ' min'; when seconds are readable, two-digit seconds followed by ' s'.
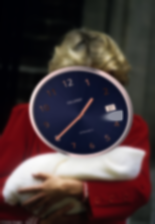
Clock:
1 h 40 min
